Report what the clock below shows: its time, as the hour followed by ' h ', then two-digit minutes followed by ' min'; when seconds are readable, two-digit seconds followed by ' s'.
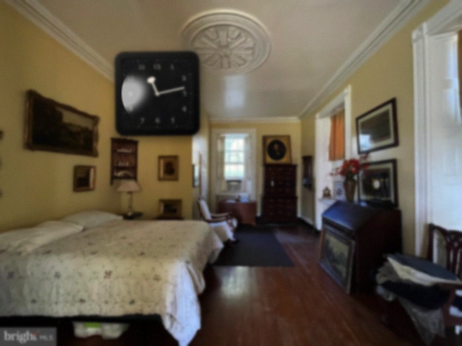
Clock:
11 h 13 min
